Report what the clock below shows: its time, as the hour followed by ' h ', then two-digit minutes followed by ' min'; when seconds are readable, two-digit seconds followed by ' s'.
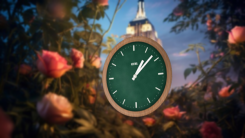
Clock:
1 h 08 min
